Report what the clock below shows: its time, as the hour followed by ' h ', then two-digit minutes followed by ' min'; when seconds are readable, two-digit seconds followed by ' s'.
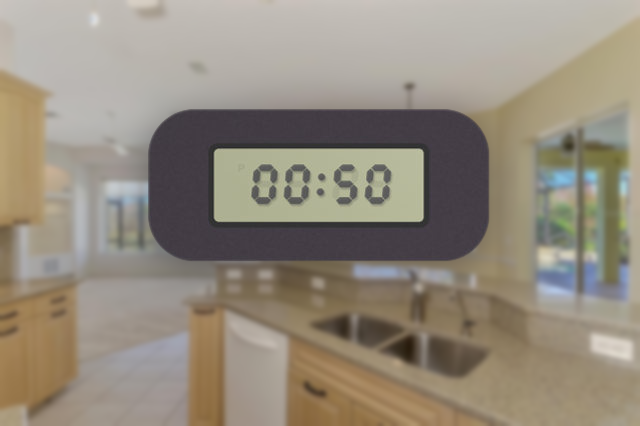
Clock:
0 h 50 min
